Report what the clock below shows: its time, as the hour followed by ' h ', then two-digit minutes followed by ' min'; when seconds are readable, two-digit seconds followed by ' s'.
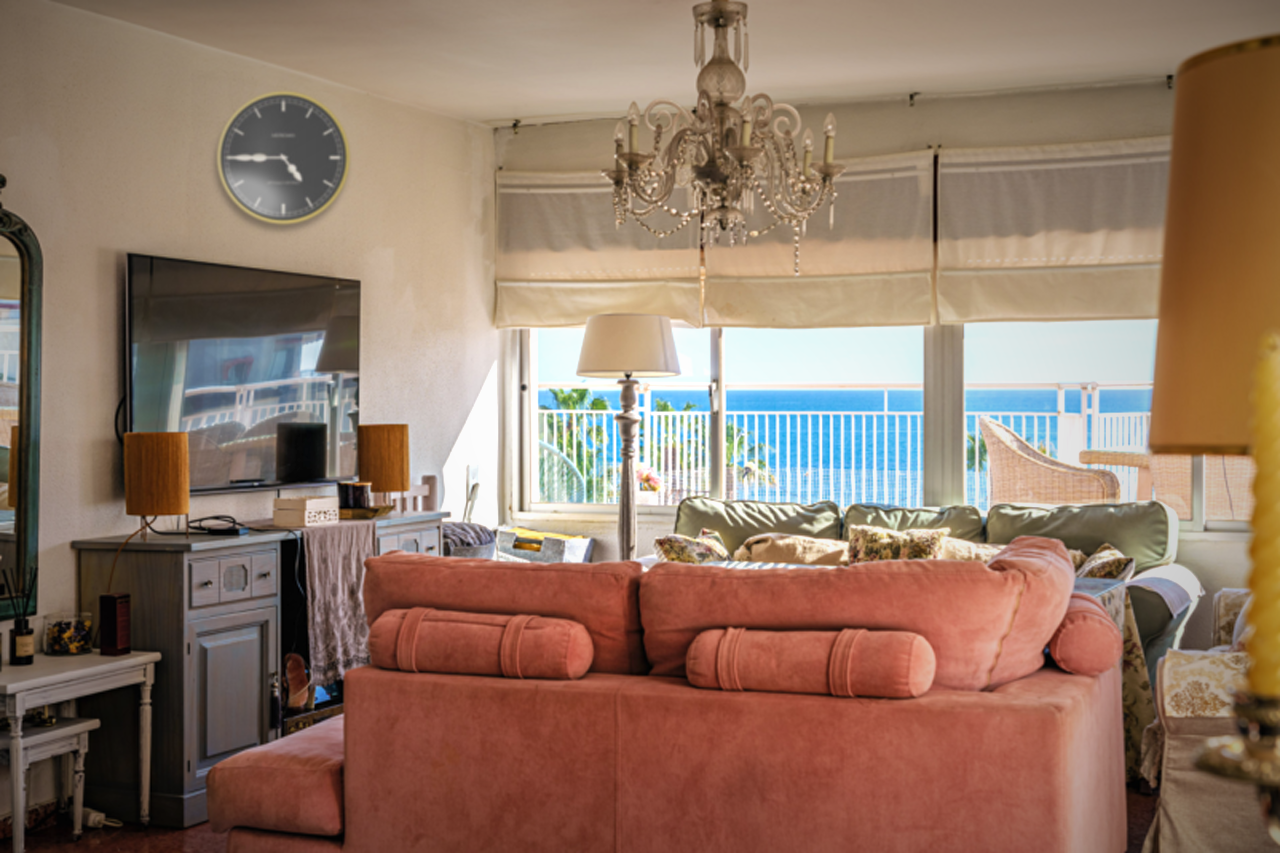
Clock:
4 h 45 min
